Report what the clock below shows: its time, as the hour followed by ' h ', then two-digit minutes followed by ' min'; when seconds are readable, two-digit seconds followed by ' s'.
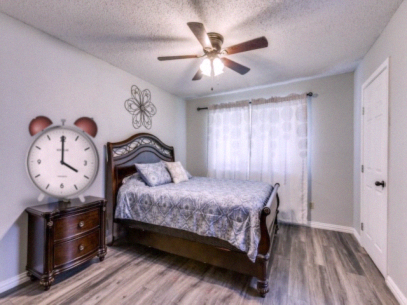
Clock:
4 h 00 min
